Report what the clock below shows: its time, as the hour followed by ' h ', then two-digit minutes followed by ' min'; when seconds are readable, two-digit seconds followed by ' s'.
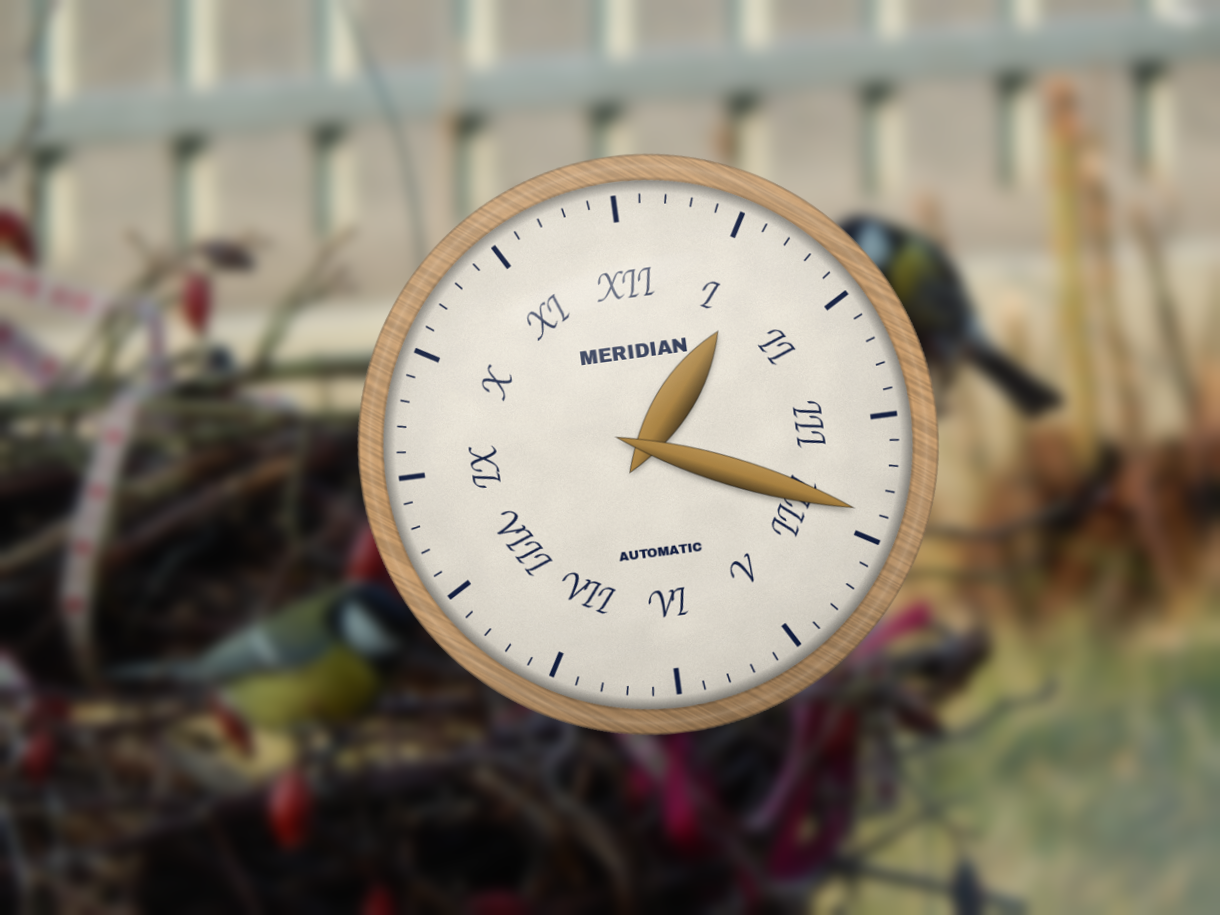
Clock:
1 h 19 min
